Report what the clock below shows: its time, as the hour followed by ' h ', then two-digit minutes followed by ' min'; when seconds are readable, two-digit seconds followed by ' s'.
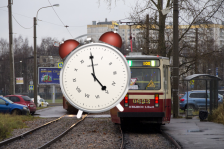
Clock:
5 h 00 min
